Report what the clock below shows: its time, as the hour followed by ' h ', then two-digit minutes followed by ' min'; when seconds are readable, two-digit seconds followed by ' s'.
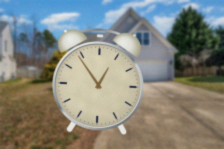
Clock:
12 h 54 min
